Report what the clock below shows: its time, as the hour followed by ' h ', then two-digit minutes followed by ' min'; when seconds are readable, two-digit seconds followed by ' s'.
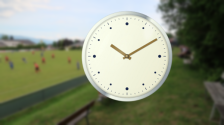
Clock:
10 h 10 min
